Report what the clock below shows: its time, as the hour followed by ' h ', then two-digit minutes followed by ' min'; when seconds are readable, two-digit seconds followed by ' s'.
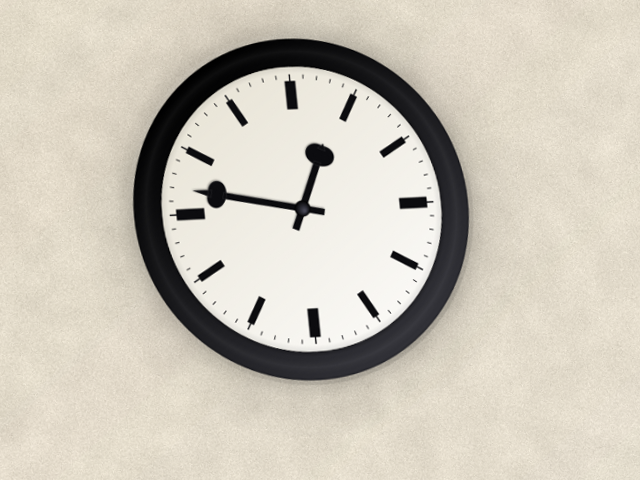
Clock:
12 h 47 min
